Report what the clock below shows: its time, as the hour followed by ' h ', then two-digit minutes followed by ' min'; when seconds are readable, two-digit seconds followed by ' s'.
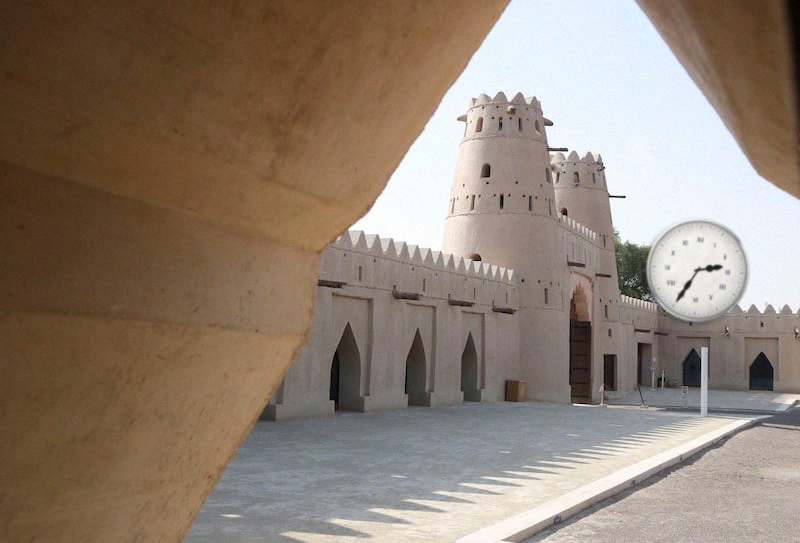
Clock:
2 h 35 min
